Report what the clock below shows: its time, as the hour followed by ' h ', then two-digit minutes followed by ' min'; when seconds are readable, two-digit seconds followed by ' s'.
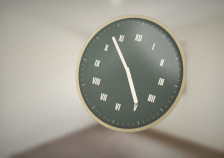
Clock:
4 h 53 min
